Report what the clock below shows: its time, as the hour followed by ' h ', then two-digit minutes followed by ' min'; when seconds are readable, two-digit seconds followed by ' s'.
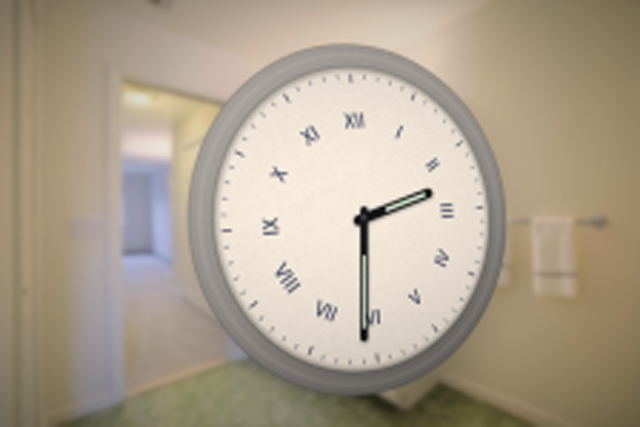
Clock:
2 h 31 min
